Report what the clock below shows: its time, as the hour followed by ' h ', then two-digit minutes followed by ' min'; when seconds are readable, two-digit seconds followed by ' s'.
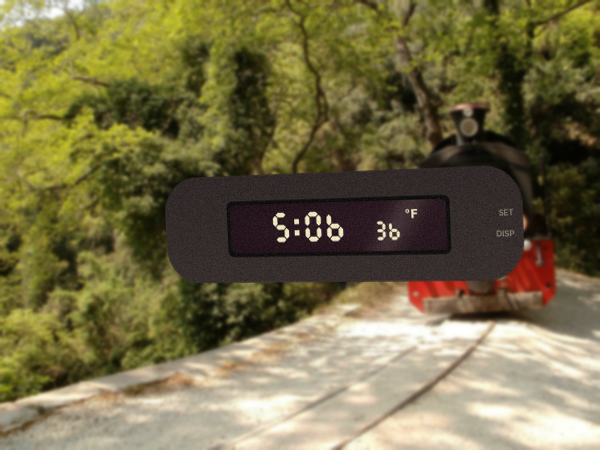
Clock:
5 h 06 min
